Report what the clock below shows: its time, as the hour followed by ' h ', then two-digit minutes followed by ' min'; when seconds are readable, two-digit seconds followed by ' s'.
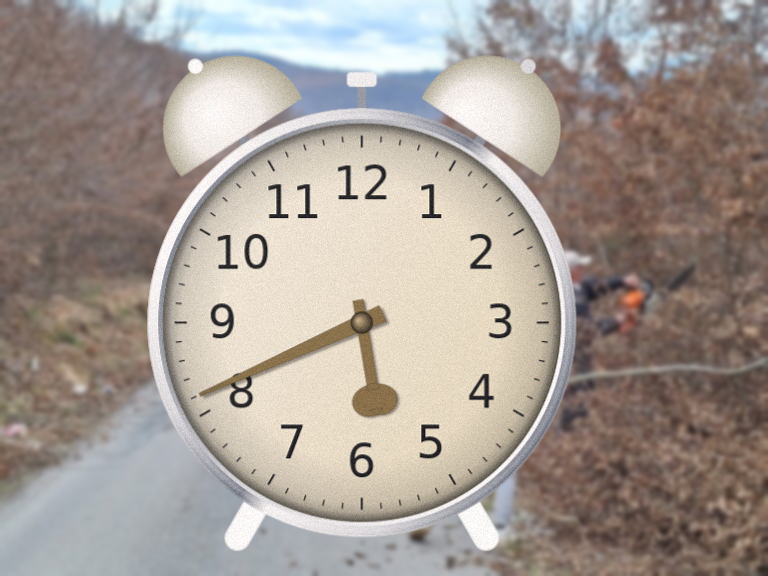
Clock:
5 h 41 min
